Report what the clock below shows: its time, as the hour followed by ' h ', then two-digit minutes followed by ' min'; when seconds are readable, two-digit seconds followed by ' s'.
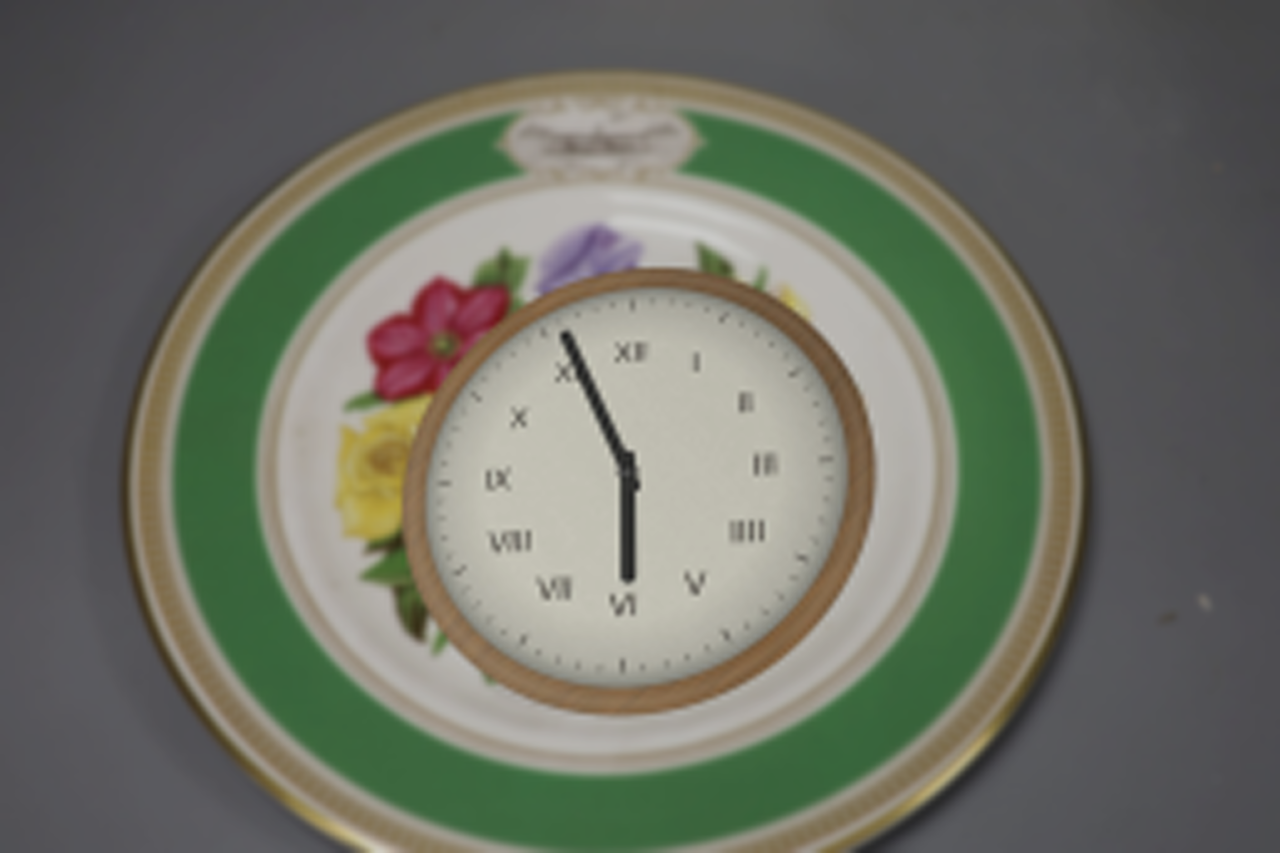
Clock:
5 h 56 min
